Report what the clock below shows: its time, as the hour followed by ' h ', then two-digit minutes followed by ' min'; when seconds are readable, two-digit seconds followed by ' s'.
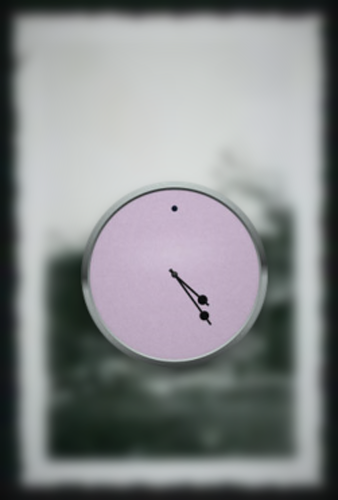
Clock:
4 h 24 min
